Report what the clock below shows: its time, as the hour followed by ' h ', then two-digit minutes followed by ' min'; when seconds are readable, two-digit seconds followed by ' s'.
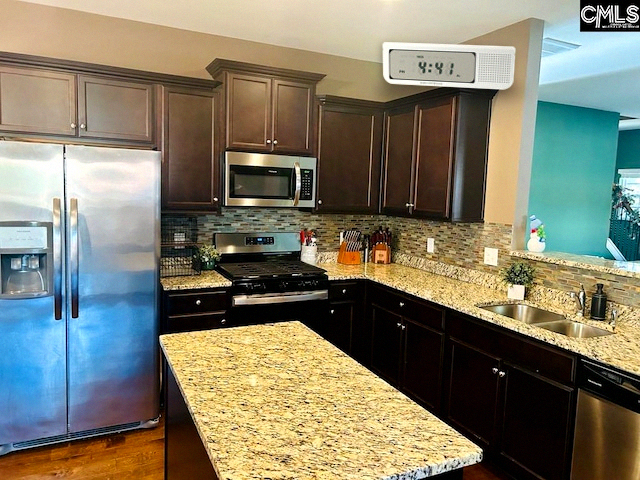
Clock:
4 h 41 min
